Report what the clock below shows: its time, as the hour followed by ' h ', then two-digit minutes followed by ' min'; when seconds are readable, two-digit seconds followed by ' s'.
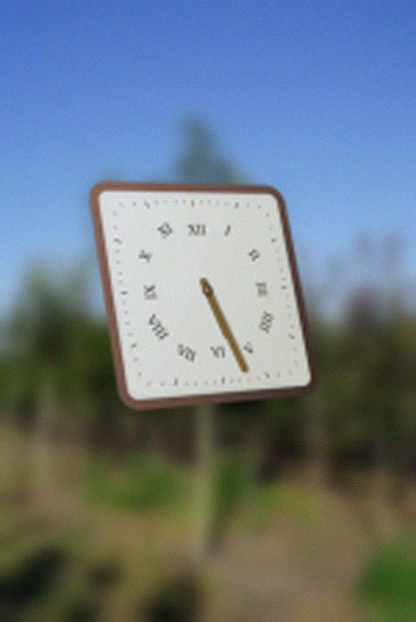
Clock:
5 h 27 min
